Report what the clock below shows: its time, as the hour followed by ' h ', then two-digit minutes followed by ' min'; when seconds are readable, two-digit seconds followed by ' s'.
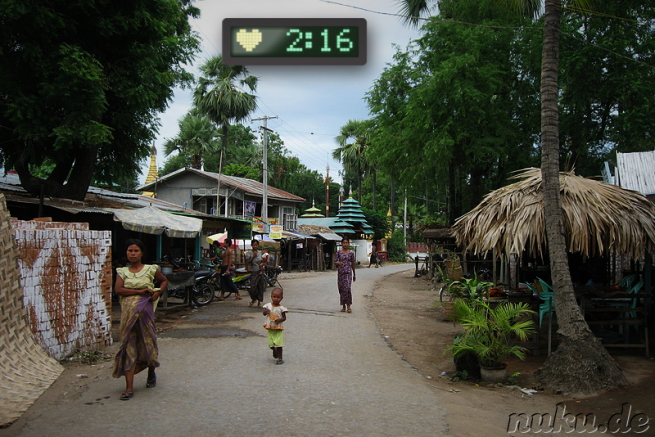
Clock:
2 h 16 min
